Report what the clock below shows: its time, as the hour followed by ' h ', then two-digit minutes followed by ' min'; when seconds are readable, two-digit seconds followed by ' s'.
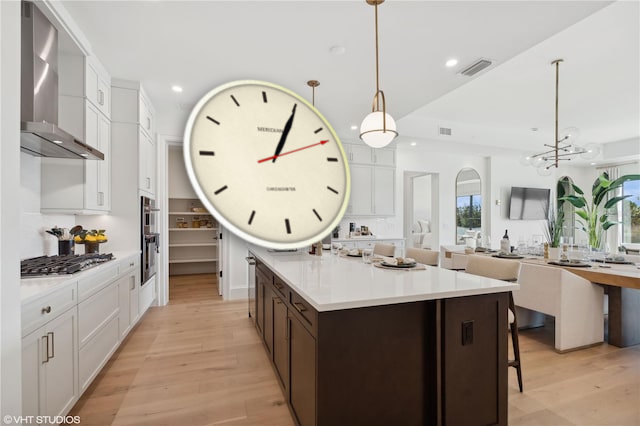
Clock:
1 h 05 min 12 s
